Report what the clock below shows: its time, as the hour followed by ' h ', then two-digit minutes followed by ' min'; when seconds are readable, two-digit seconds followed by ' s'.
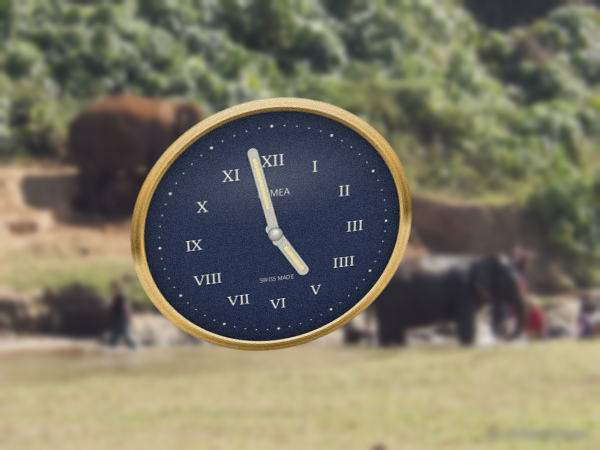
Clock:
4 h 58 min
